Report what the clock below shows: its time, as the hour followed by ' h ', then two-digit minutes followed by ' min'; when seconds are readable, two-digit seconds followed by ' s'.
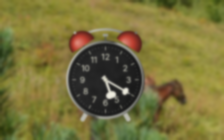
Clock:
5 h 20 min
